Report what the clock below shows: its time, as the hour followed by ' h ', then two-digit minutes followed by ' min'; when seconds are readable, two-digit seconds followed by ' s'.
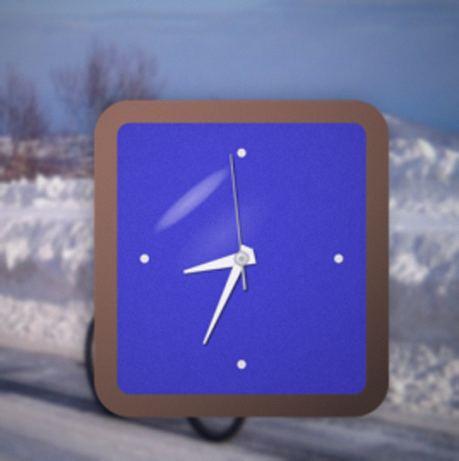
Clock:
8 h 33 min 59 s
